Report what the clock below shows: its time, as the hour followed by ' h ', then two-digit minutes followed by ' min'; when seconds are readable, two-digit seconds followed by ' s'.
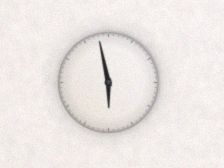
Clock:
5 h 58 min
